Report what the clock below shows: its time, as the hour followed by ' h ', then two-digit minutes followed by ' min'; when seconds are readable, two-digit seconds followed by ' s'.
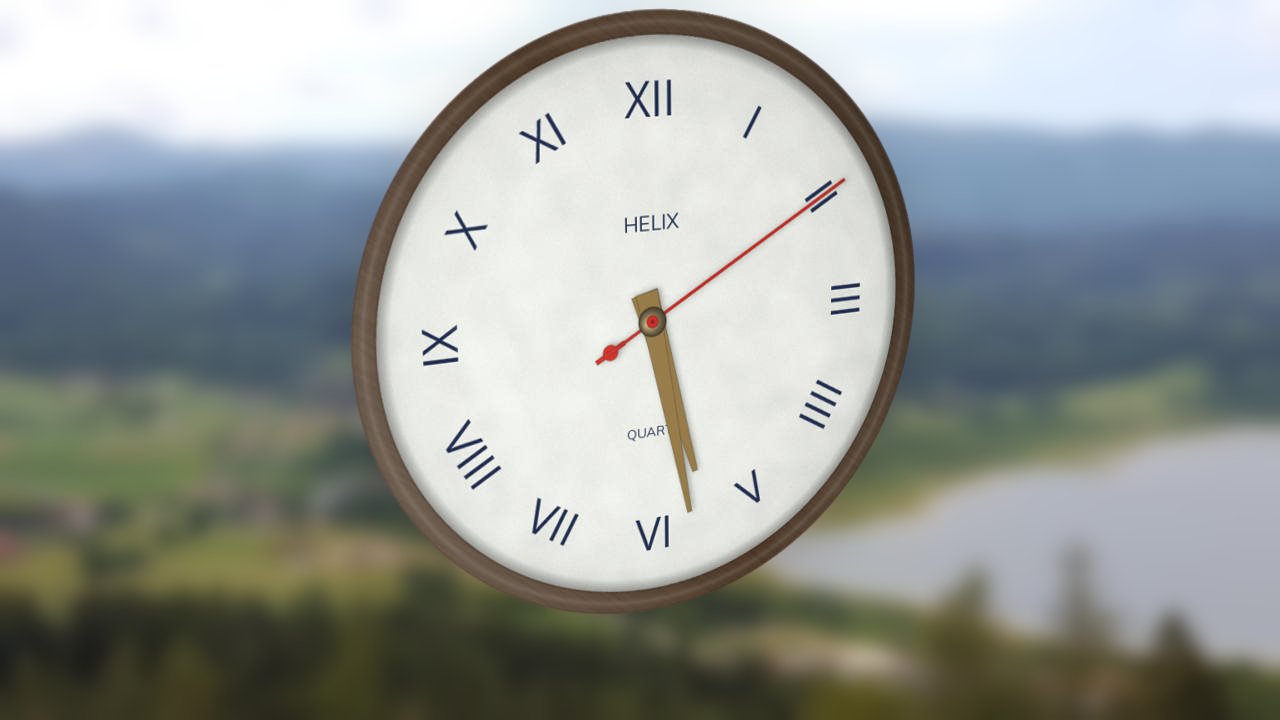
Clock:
5 h 28 min 10 s
